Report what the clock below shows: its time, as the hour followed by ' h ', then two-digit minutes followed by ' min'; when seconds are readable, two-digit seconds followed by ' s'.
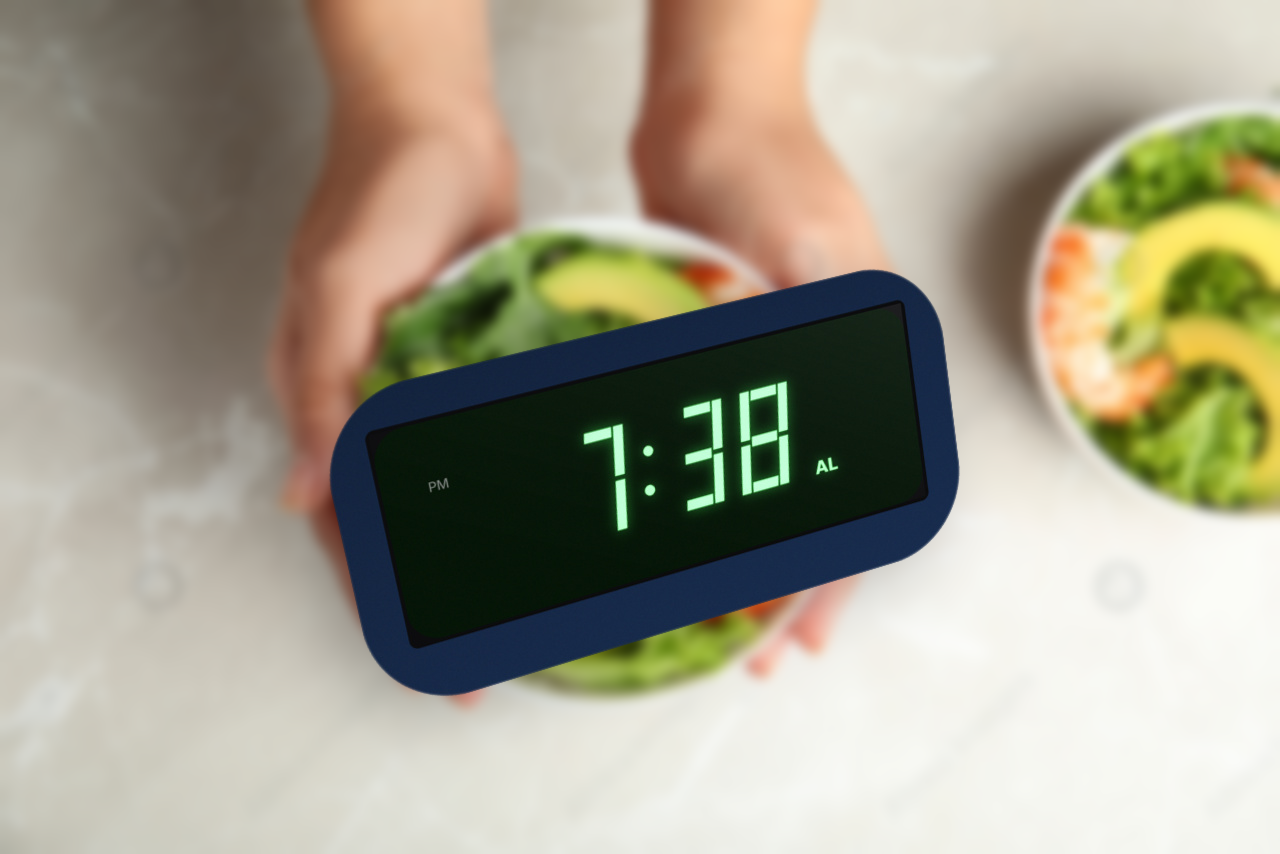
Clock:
7 h 38 min
